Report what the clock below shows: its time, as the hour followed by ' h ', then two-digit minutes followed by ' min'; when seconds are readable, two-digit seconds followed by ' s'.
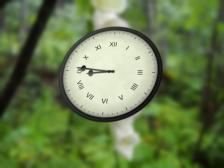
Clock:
8 h 46 min
